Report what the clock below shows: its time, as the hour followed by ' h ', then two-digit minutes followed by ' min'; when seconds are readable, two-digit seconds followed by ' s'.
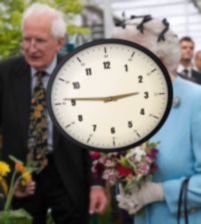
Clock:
2 h 46 min
